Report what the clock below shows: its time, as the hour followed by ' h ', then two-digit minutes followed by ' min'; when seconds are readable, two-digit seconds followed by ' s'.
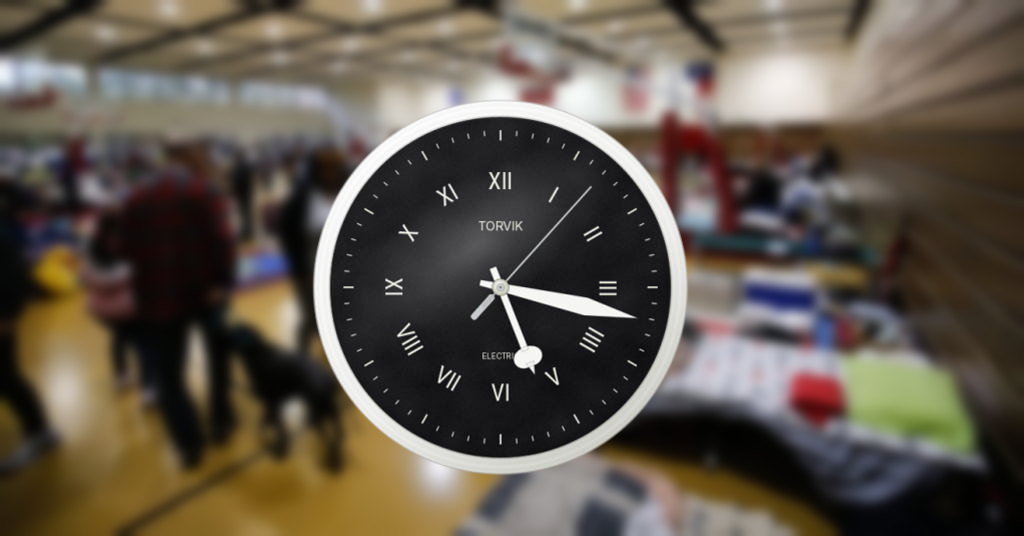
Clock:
5 h 17 min 07 s
